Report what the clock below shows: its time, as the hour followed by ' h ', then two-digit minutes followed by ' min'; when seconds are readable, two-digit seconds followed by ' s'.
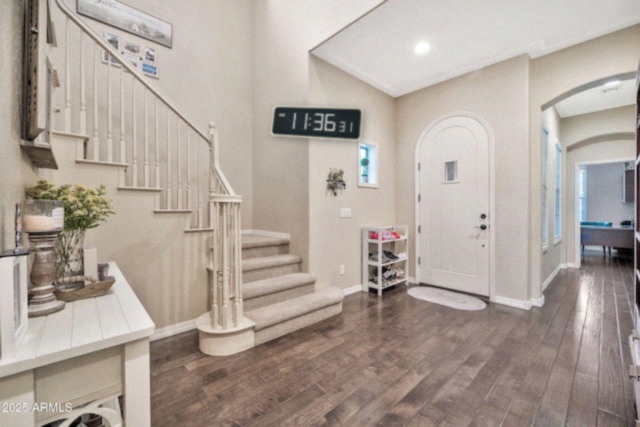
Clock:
11 h 36 min
